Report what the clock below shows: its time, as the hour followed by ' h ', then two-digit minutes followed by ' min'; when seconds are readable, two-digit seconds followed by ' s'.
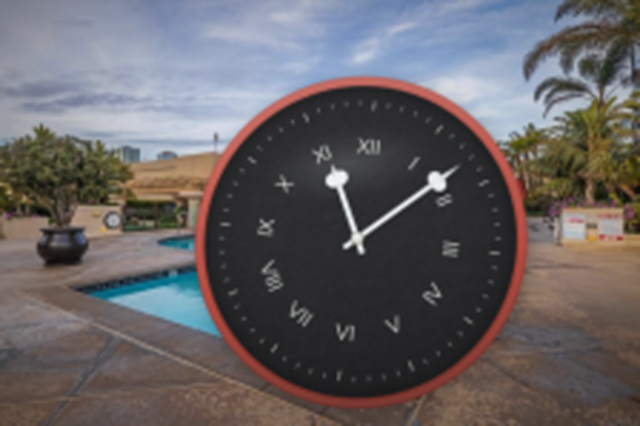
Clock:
11 h 08 min
